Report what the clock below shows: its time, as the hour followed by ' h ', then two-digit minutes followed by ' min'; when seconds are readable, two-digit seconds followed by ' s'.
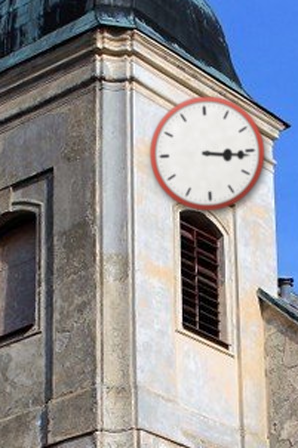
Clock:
3 h 16 min
